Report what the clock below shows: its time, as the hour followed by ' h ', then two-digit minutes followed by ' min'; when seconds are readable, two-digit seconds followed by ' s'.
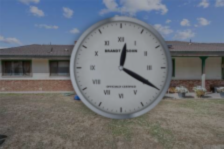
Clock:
12 h 20 min
